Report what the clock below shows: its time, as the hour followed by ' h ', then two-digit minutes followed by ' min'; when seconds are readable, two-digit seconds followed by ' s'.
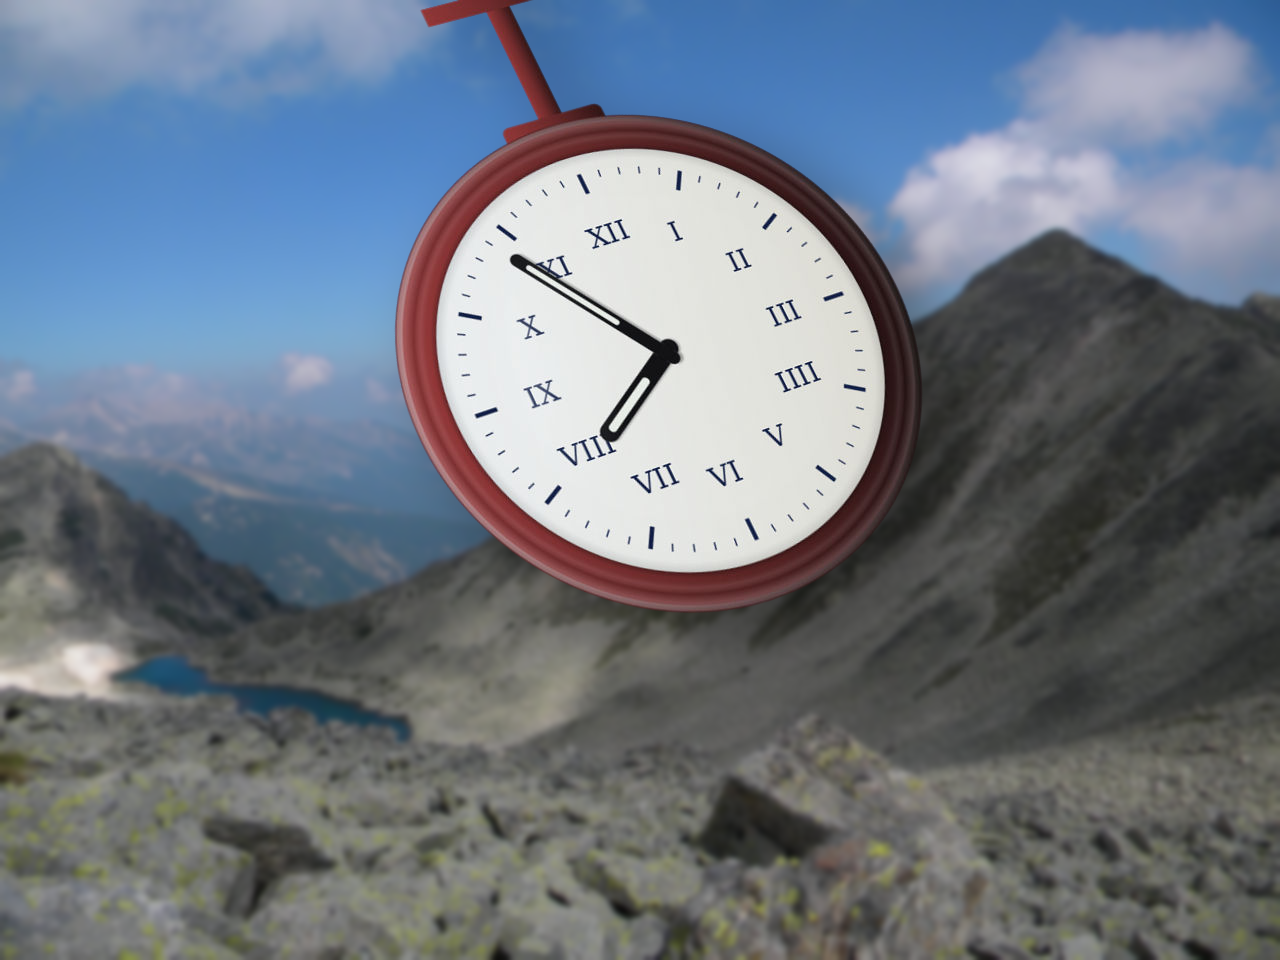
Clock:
7 h 54 min
